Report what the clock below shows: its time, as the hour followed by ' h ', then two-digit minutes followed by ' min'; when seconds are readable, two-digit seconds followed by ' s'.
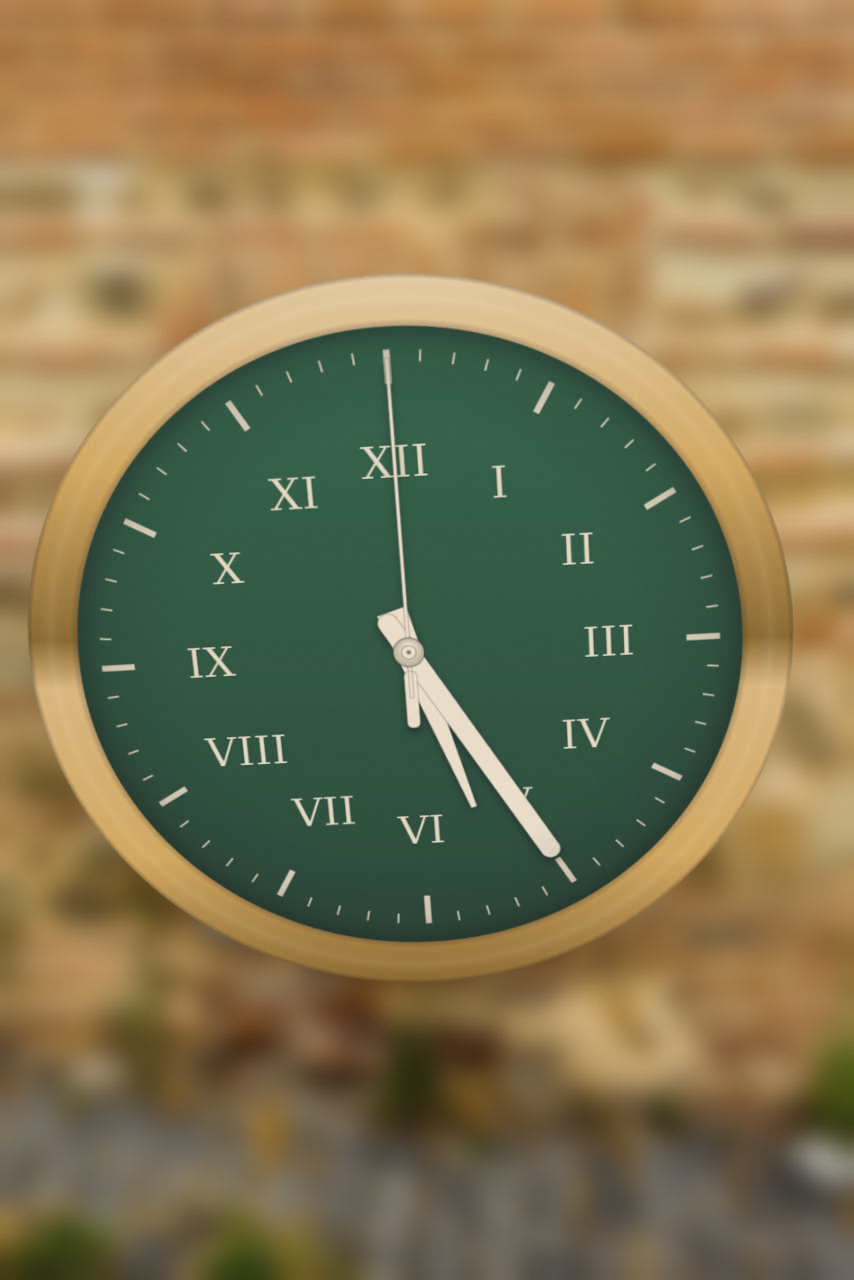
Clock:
5 h 25 min 00 s
